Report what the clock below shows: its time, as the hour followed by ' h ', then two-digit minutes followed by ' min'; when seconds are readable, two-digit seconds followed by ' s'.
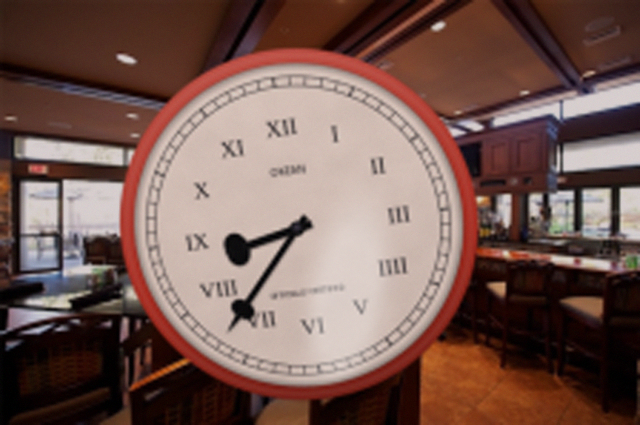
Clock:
8 h 37 min
